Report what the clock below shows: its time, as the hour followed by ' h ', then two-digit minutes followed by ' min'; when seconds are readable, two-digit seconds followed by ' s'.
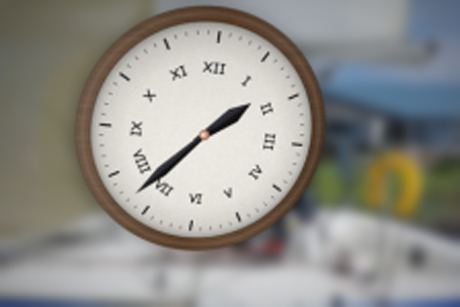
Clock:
1 h 37 min
